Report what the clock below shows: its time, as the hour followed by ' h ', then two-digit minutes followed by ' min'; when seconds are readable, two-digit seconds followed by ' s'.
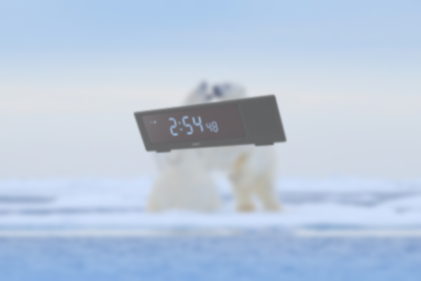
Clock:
2 h 54 min
